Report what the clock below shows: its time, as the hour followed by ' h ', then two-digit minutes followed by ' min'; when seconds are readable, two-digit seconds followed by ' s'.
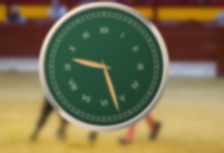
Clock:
9 h 27 min
